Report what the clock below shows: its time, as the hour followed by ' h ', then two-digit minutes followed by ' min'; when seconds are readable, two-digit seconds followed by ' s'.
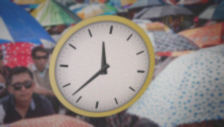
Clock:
11 h 37 min
